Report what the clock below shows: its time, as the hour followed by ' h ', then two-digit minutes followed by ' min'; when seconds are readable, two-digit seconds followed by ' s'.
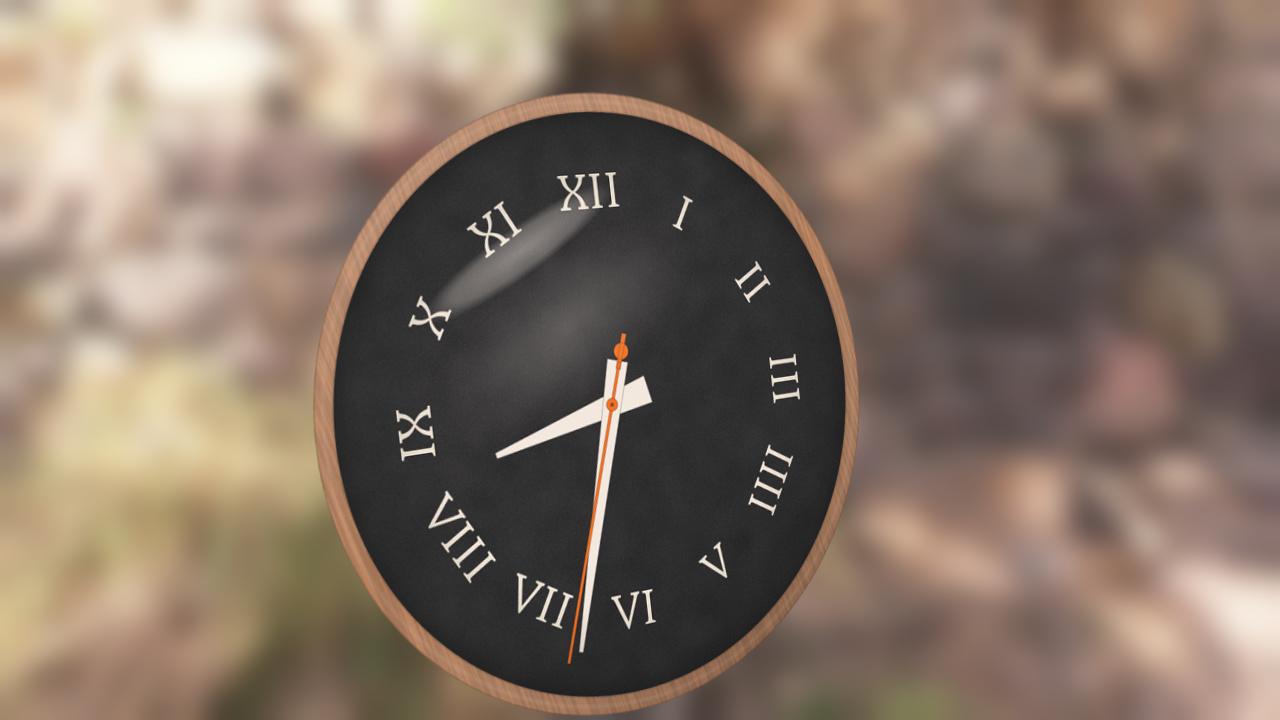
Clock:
8 h 32 min 33 s
